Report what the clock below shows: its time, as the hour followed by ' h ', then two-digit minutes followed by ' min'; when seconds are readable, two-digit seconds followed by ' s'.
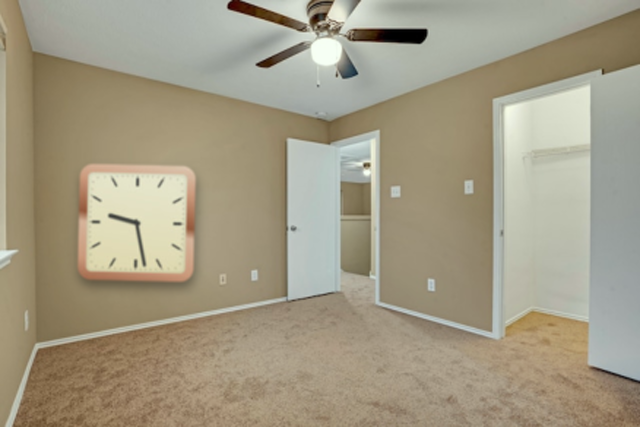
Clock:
9 h 28 min
